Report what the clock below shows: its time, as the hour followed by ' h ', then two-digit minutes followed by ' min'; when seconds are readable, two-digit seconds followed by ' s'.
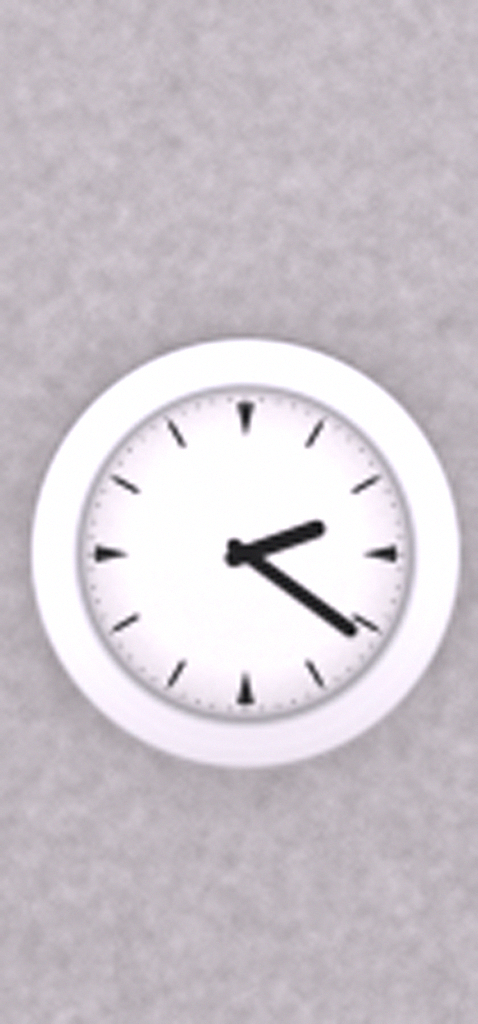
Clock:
2 h 21 min
